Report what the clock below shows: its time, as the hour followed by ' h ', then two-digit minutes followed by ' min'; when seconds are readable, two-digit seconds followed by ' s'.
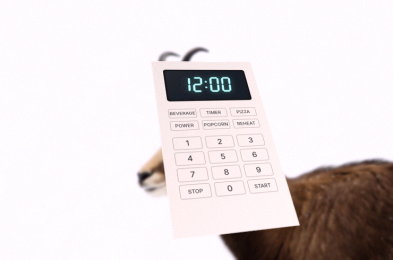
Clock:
12 h 00 min
